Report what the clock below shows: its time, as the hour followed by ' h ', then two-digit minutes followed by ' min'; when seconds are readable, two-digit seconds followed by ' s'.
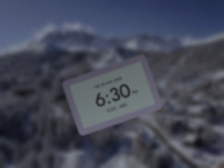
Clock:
6 h 30 min
